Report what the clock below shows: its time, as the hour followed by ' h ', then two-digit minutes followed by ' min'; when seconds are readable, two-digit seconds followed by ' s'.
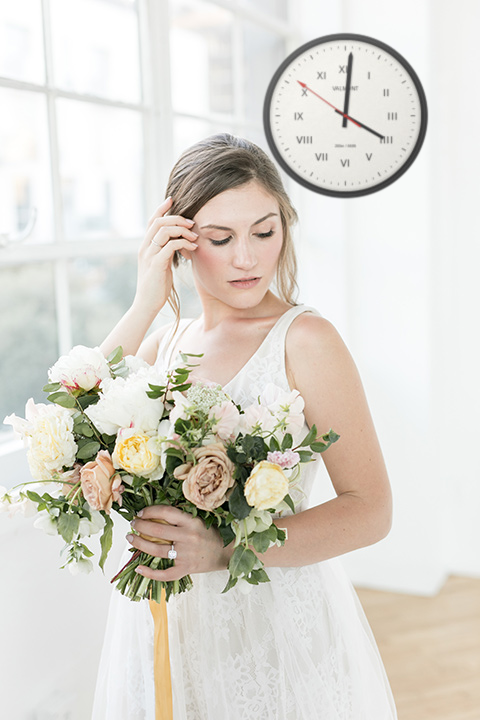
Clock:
4 h 00 min 51 s
